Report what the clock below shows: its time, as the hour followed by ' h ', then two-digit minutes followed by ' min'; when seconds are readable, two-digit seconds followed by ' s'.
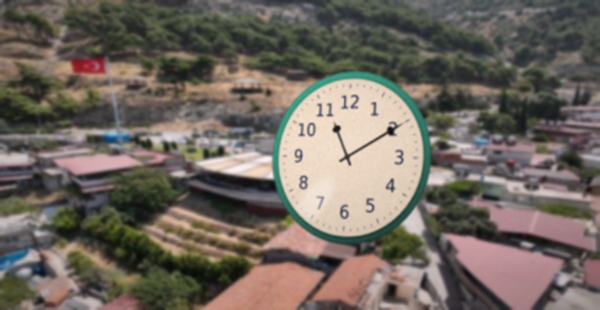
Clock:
11 h 10 min
